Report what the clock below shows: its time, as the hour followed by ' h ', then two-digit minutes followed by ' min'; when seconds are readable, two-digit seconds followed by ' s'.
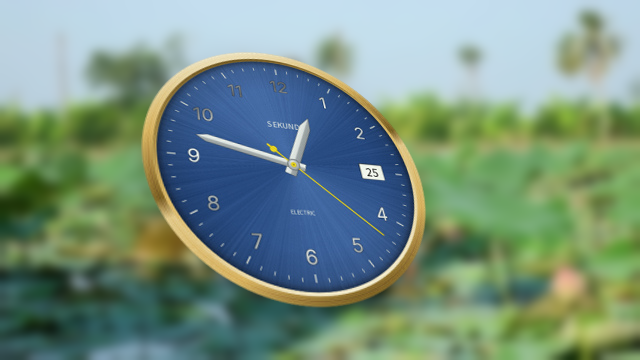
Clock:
12 h 47 min 22 s
